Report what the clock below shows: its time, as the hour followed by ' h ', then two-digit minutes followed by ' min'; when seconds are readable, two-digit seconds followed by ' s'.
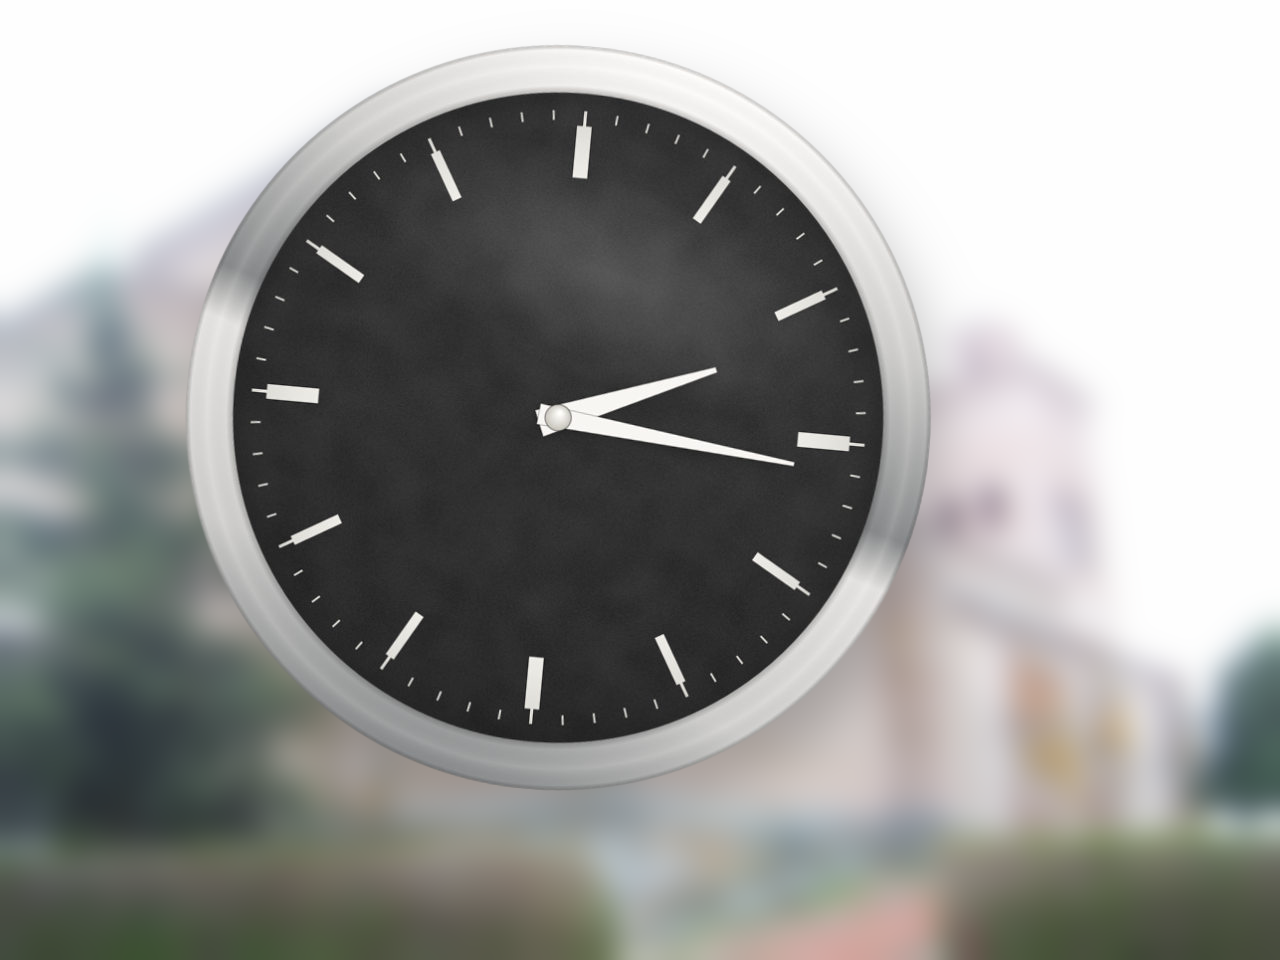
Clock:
2 h 16 min
